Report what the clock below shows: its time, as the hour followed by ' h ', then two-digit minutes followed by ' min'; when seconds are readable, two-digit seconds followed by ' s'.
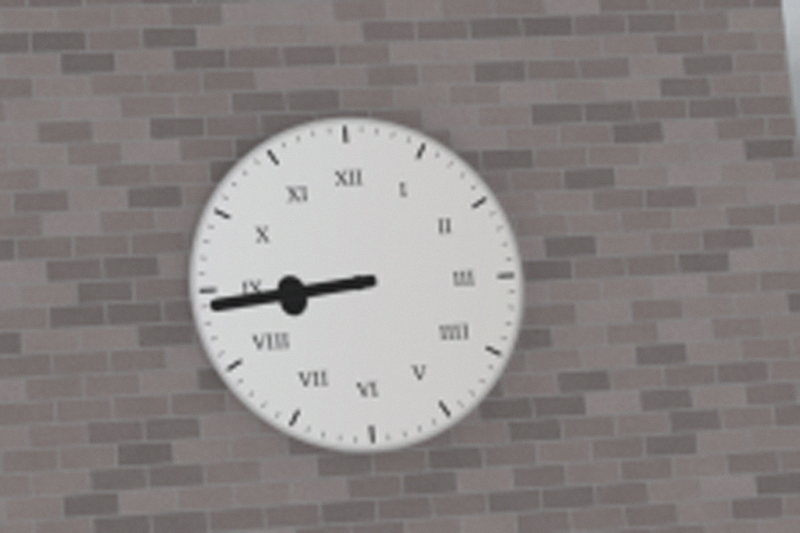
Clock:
8 h 44 min
